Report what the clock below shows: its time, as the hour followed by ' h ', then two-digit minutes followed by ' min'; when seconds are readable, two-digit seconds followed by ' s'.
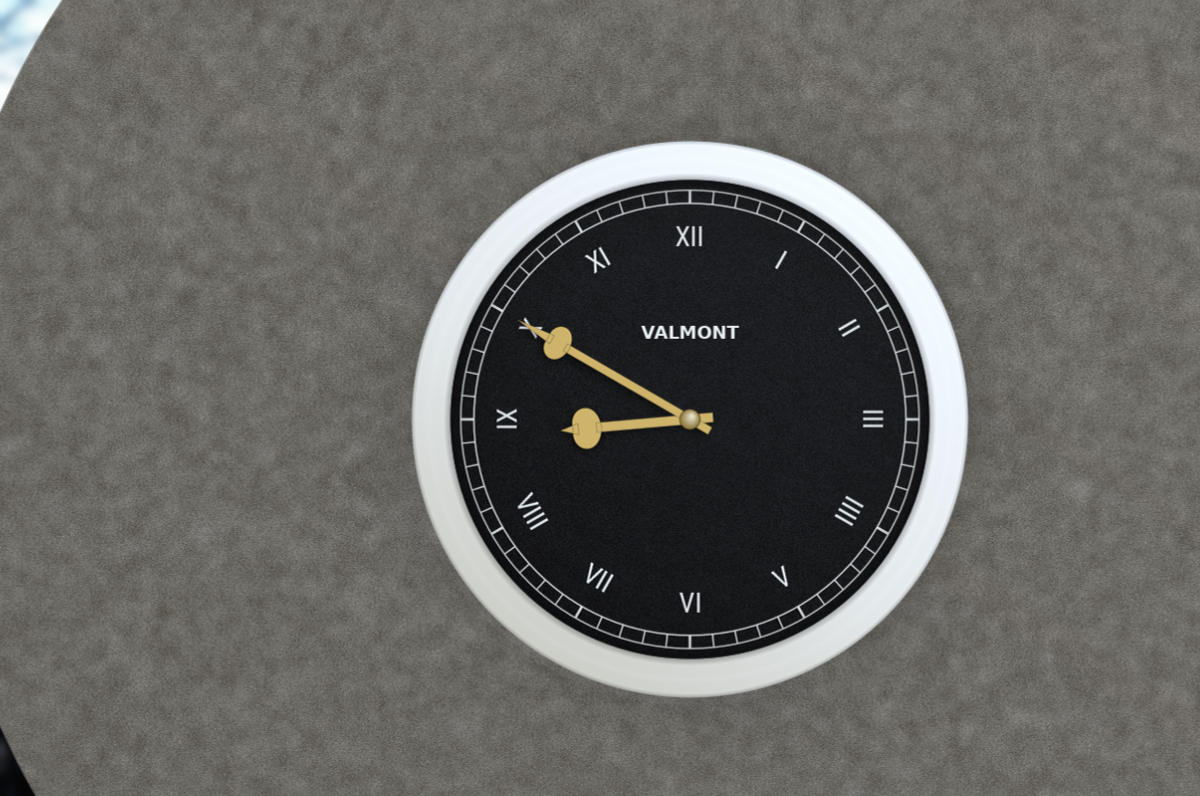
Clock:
8 h 50 min
